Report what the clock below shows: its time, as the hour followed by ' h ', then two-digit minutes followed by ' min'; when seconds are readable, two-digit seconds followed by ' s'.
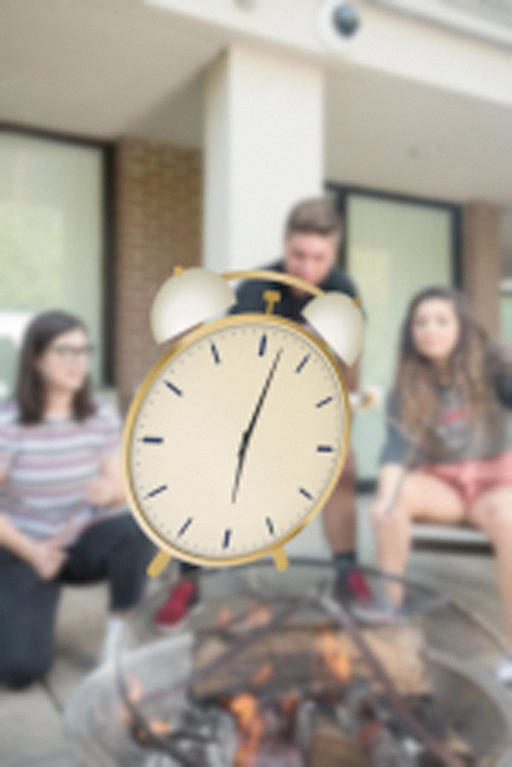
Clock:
6 h 02 min
